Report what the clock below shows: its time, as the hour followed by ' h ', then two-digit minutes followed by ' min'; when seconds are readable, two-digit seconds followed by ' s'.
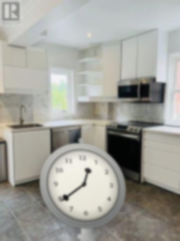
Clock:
12 h 39 min
